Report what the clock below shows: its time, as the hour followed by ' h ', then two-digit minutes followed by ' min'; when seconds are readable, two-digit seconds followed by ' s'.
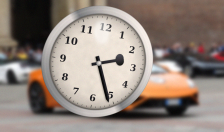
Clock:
2 h 26 min
